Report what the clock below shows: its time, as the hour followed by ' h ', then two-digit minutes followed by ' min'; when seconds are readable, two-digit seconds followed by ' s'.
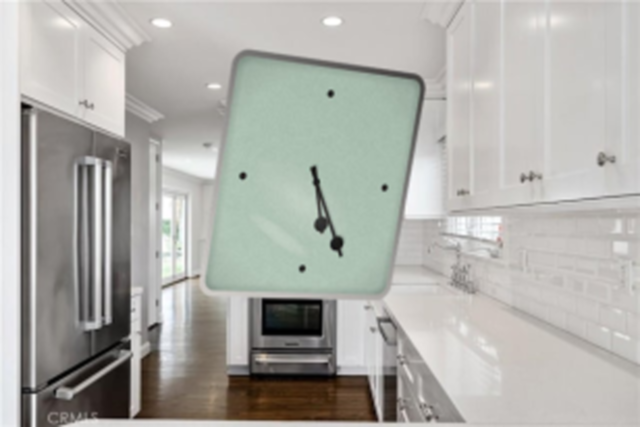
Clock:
5 h 25 min
